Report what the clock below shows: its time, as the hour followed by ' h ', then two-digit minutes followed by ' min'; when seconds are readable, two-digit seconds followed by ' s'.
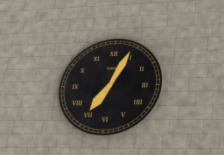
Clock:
7 h 04 min
